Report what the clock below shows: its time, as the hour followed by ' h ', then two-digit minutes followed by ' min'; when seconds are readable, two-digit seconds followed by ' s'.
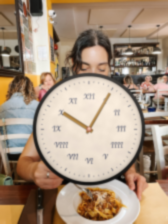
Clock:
10 h 05 min
